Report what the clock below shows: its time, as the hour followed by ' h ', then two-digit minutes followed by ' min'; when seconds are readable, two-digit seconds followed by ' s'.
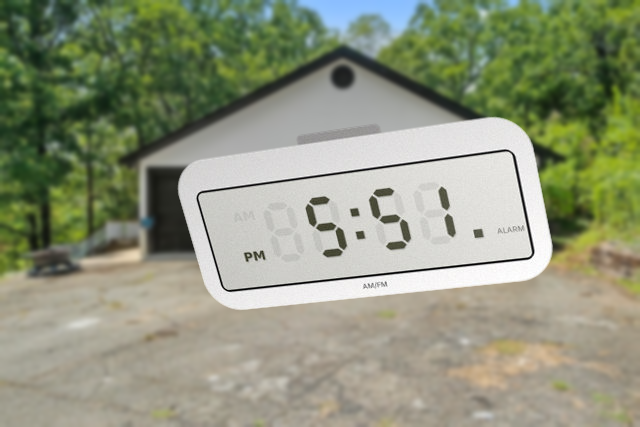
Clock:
5 h 51 min
